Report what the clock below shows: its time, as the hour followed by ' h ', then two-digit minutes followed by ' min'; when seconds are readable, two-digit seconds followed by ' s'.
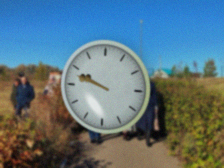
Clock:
9 h 48 min
